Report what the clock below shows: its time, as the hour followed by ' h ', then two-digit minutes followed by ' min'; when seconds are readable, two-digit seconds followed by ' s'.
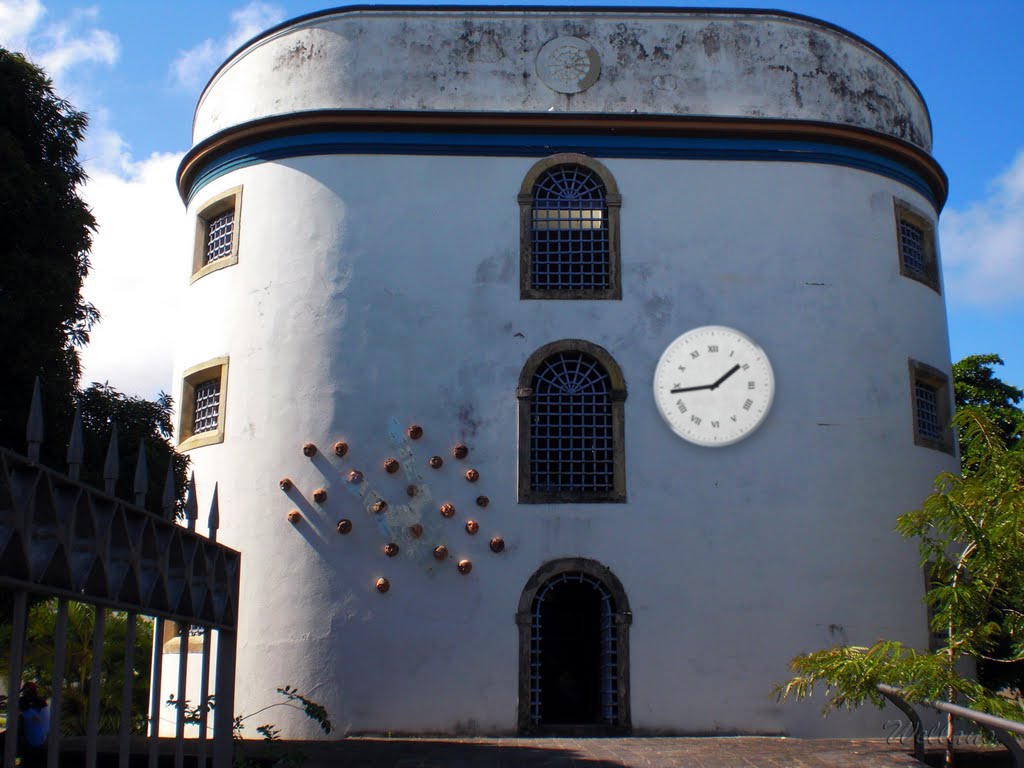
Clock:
1 h 44 min
